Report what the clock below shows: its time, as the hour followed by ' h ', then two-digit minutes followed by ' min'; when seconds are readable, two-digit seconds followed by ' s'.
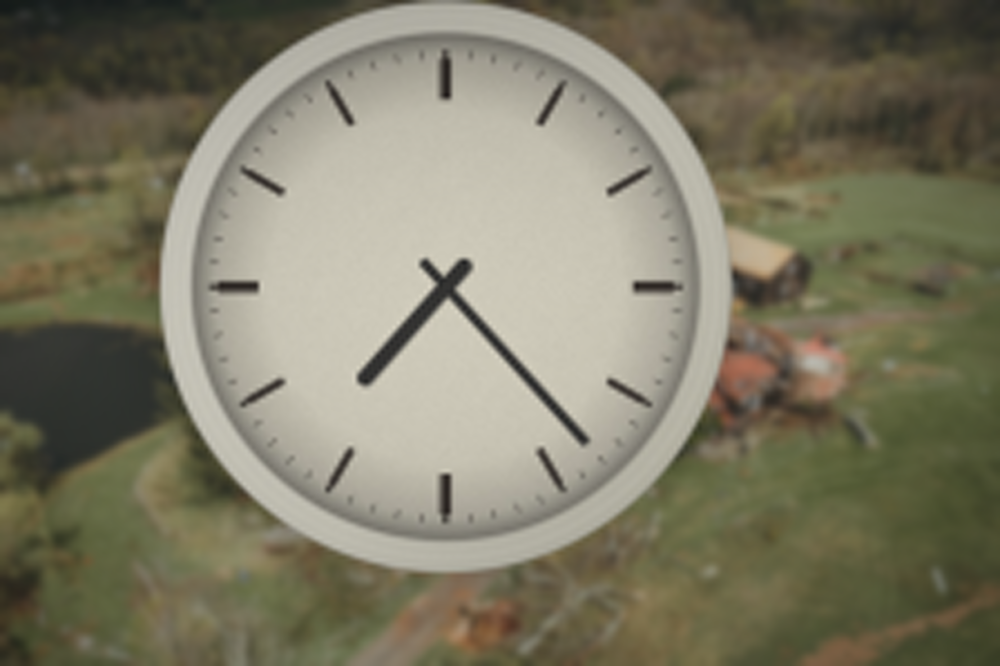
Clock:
7 h 23 min
